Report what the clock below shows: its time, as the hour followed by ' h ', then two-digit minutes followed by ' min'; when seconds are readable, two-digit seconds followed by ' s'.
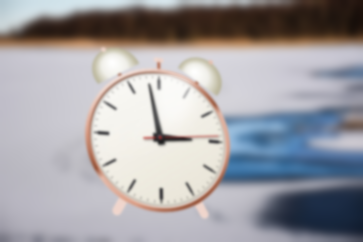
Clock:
2 h 58 min 14 s
